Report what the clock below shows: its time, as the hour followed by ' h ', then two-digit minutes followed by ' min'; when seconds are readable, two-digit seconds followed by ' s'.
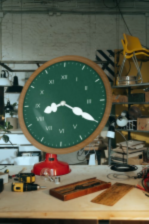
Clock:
8 h 20 min
